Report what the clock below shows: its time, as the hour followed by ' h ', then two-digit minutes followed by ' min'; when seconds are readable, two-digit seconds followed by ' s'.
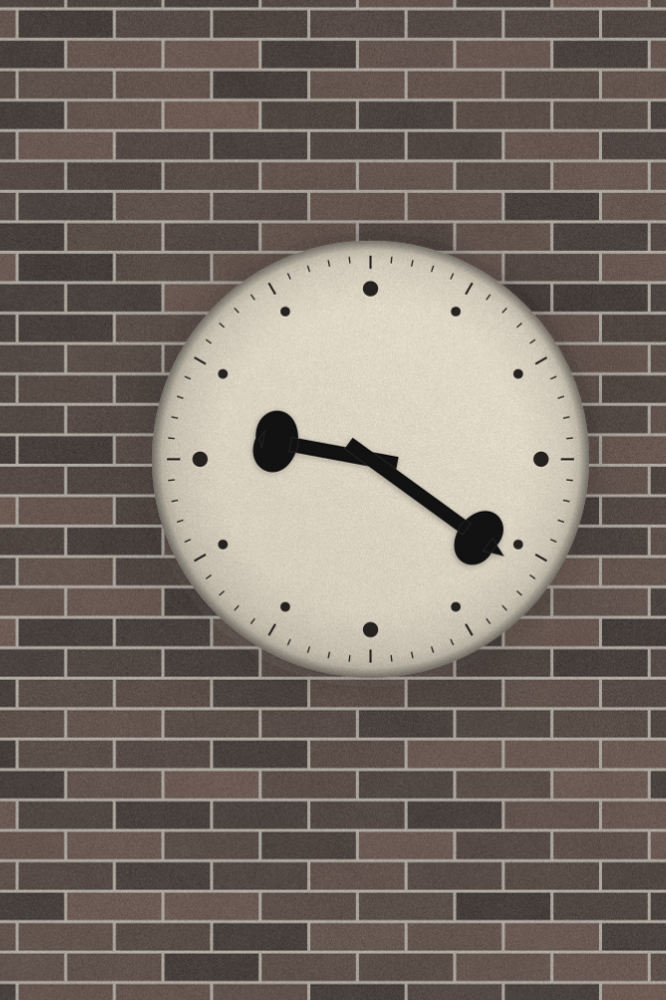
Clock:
9 h 21 min
